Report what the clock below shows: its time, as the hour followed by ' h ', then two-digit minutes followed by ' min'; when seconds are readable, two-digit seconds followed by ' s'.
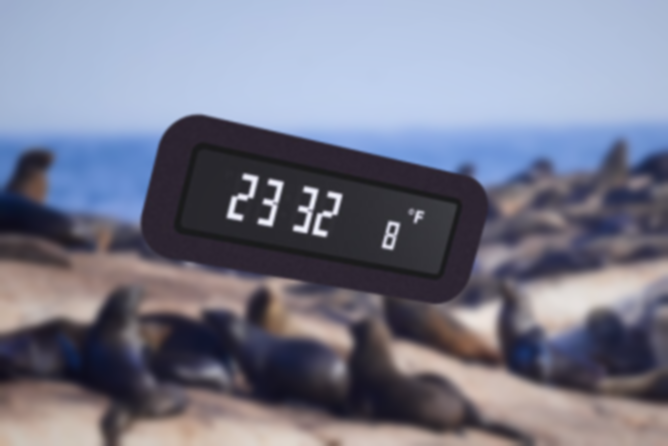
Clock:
23 h 32 min
